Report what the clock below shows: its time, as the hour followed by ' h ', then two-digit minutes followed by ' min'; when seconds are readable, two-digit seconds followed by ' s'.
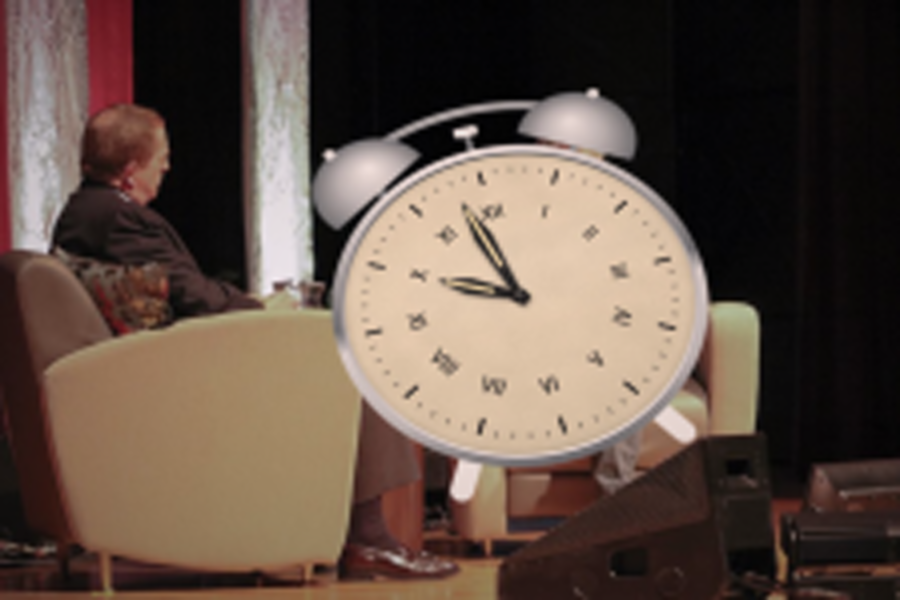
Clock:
9 h 58 min
